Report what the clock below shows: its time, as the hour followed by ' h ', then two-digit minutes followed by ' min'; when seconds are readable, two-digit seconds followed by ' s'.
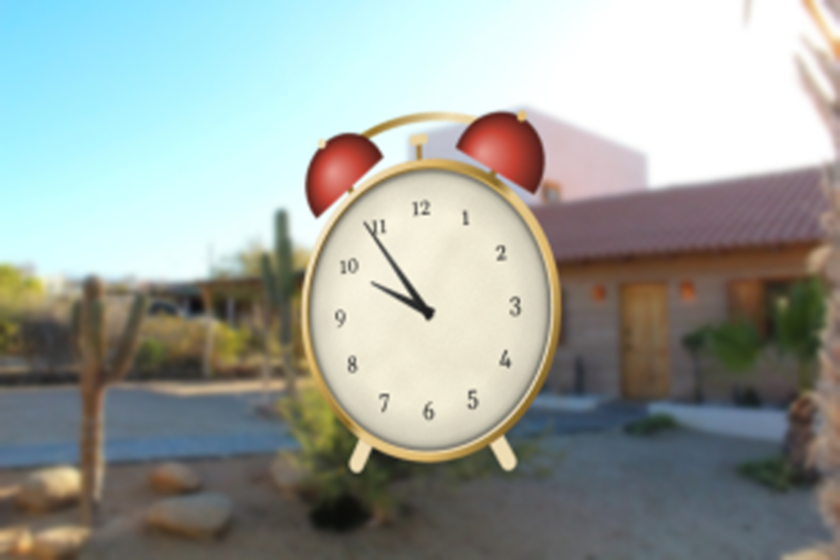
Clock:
9 h 54 min
